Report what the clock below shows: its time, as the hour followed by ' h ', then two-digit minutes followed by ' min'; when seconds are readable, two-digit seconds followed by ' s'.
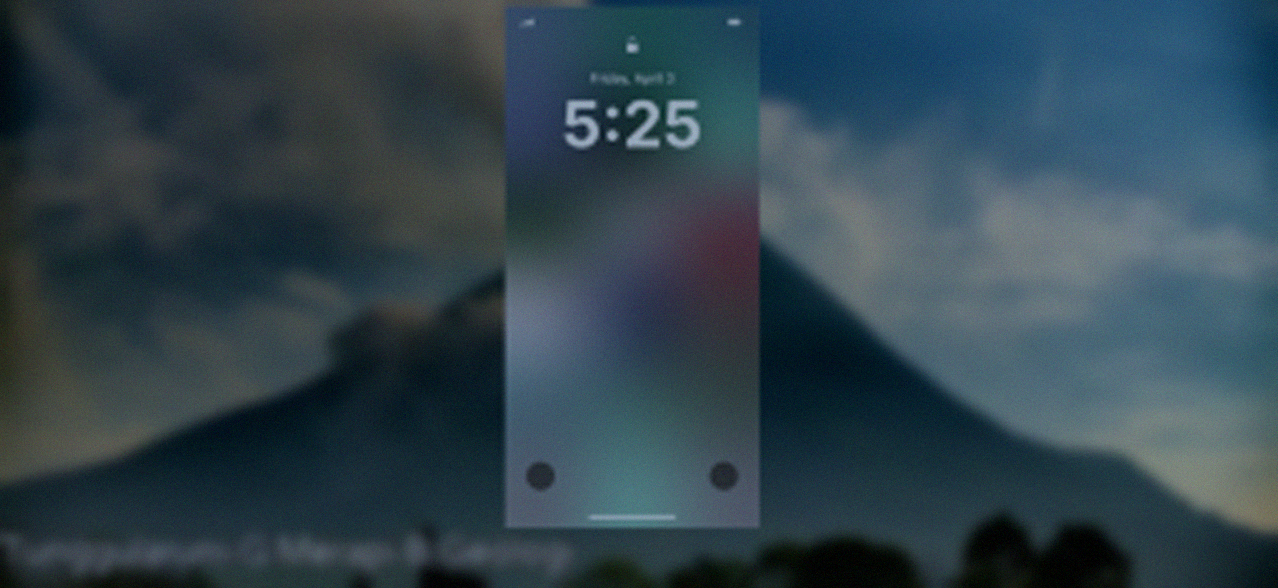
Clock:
5 h 25 min
